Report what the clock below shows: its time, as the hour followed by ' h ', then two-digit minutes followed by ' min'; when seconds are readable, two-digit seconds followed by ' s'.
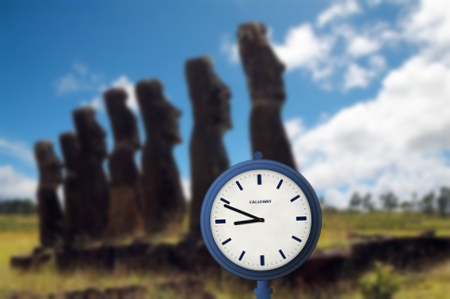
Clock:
8 h 49 min
